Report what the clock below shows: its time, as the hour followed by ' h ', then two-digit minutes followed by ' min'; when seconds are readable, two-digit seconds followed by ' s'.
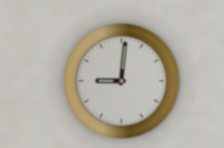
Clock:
9 h 01 min
